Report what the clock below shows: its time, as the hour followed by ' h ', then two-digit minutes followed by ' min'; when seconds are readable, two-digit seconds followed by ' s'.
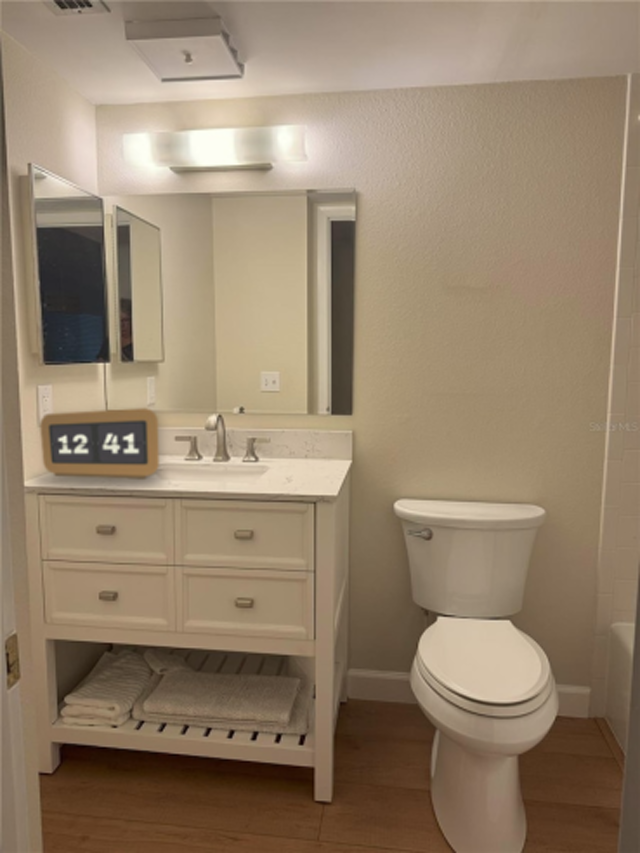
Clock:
12 h 41 min
